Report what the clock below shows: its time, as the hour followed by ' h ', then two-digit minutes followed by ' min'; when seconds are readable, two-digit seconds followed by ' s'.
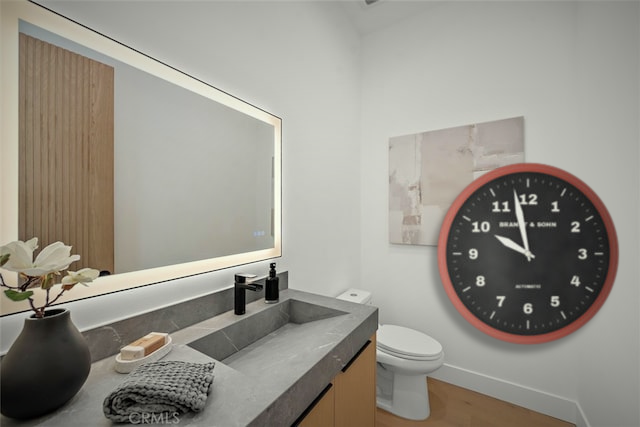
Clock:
9 h 58 min
